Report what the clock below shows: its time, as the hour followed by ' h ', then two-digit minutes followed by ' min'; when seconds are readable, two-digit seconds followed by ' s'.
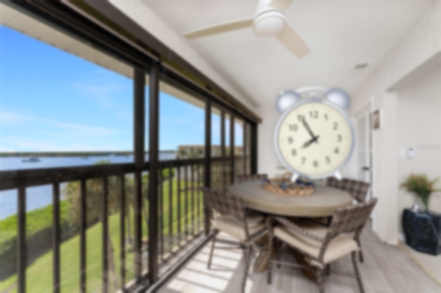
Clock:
7 h 55 min
